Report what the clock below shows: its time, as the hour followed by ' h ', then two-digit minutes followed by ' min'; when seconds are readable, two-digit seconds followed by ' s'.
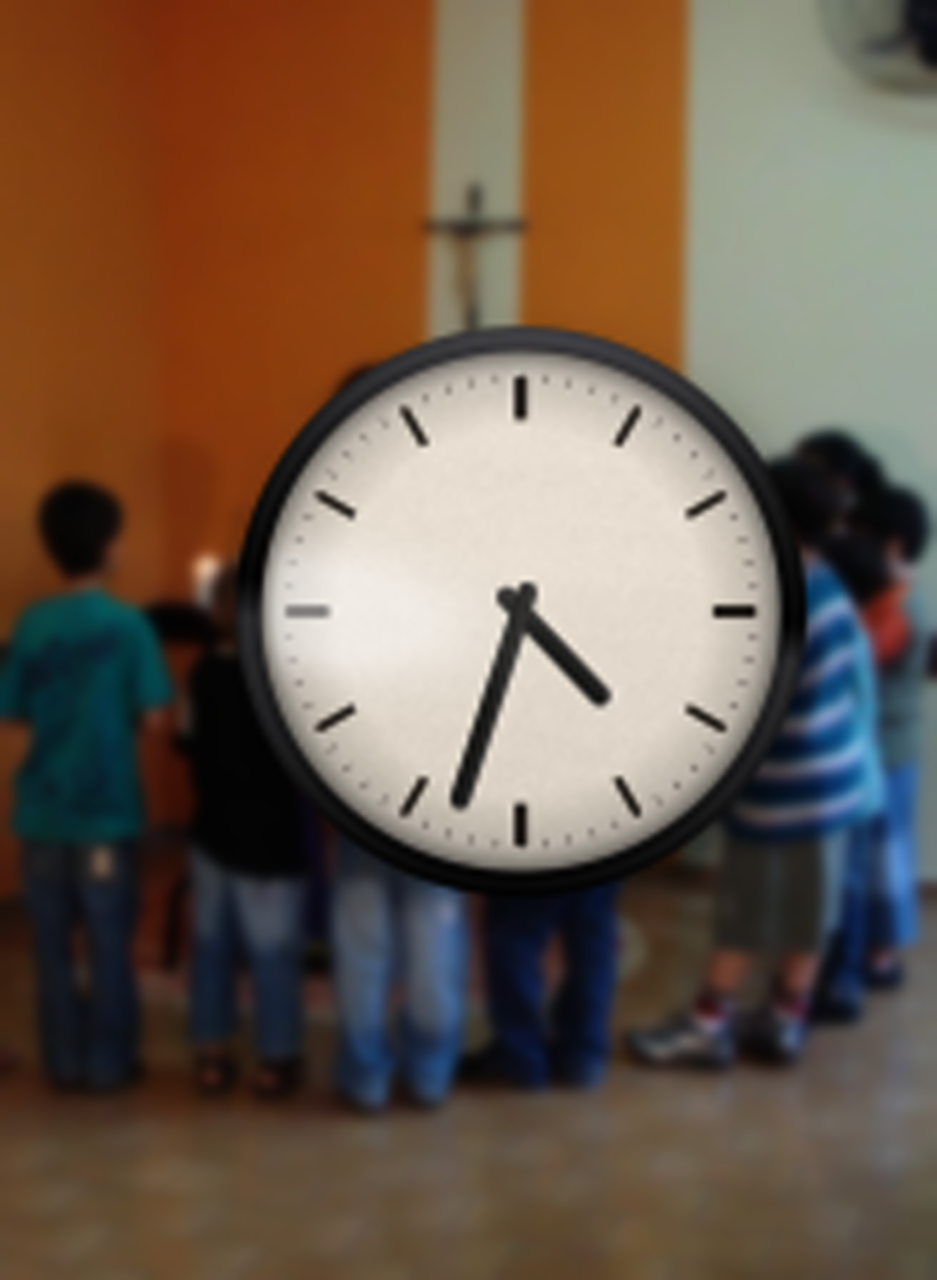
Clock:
4 h 33 min
